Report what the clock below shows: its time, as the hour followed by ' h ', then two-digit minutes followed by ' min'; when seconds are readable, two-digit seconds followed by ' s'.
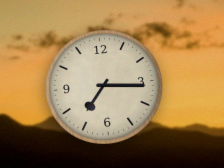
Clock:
7 h 16 min
